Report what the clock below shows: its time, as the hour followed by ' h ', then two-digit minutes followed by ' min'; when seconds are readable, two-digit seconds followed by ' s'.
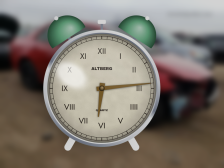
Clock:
6 h 14 min
